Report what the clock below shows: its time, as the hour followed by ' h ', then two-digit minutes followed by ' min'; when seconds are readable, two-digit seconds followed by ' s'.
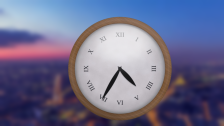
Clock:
4 h 35 min
